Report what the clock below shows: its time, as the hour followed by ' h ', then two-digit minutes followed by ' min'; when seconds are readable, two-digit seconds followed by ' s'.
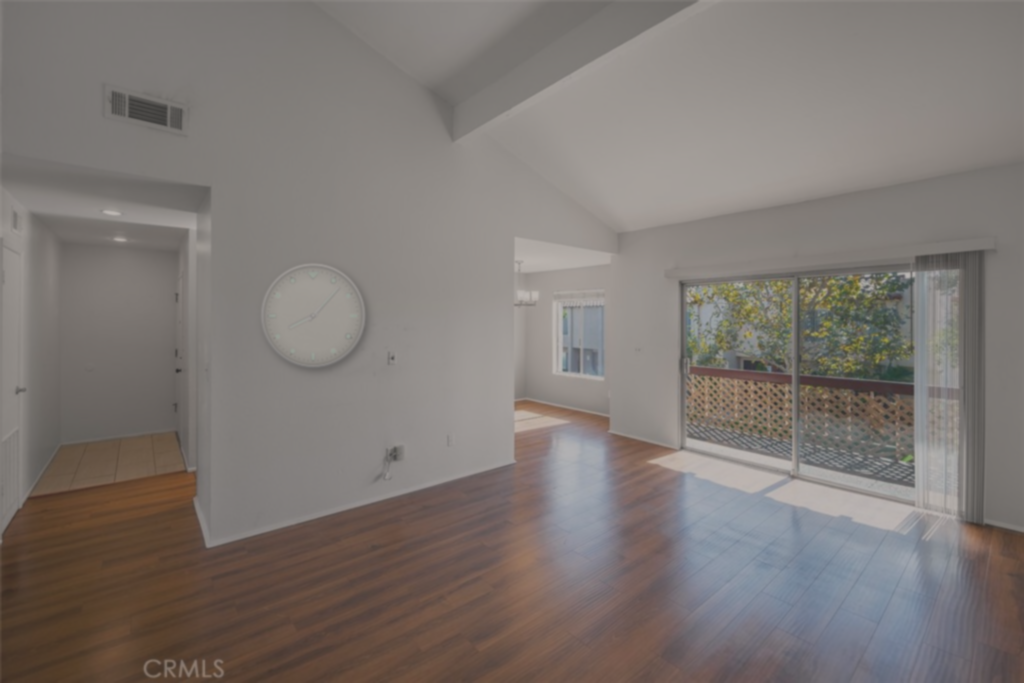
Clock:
8 h 07 min
